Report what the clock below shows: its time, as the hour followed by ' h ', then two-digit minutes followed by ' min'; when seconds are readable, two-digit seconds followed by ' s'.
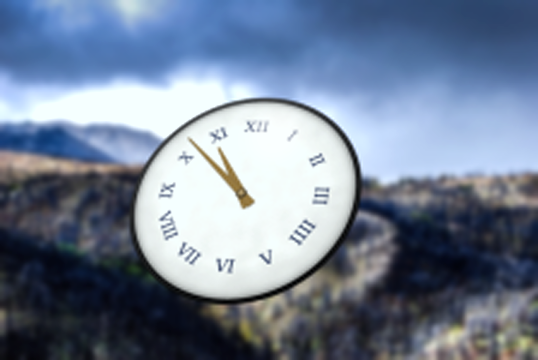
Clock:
10 h 52 min
